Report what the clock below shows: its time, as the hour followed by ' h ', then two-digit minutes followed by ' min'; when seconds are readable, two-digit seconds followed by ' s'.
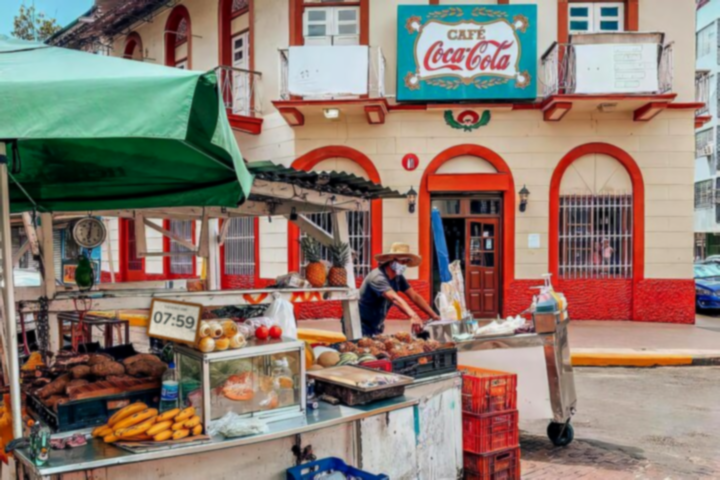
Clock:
7 h 59 min
